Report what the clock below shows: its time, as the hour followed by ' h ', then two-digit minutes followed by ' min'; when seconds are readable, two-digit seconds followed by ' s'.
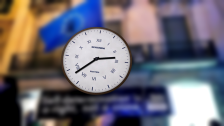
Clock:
2 h 38 min
